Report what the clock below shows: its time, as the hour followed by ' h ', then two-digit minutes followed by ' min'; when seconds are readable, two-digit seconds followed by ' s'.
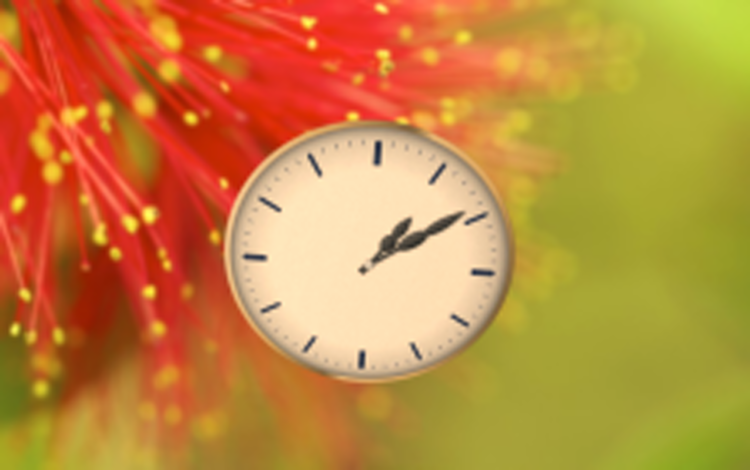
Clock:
1 h 09 min
